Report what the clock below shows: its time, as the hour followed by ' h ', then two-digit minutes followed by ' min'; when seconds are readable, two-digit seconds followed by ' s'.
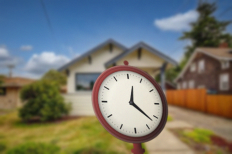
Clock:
12 h 22 min
